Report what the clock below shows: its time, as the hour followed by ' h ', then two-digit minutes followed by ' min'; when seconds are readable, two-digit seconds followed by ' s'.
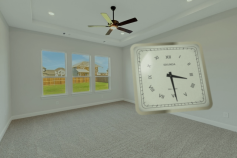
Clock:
3 h 29 min
